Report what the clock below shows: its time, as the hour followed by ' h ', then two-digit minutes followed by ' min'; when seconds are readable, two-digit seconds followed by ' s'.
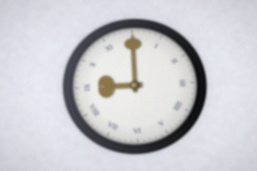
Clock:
9 h 00 min
